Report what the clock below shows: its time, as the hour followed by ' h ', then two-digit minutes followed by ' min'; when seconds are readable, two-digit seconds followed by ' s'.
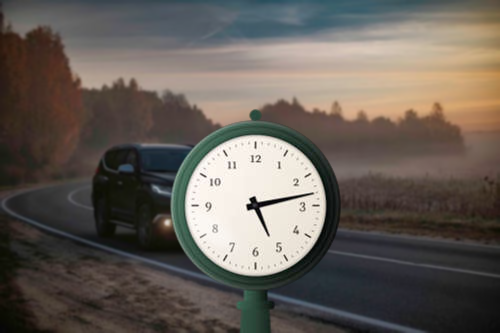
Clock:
5 h 13 min
